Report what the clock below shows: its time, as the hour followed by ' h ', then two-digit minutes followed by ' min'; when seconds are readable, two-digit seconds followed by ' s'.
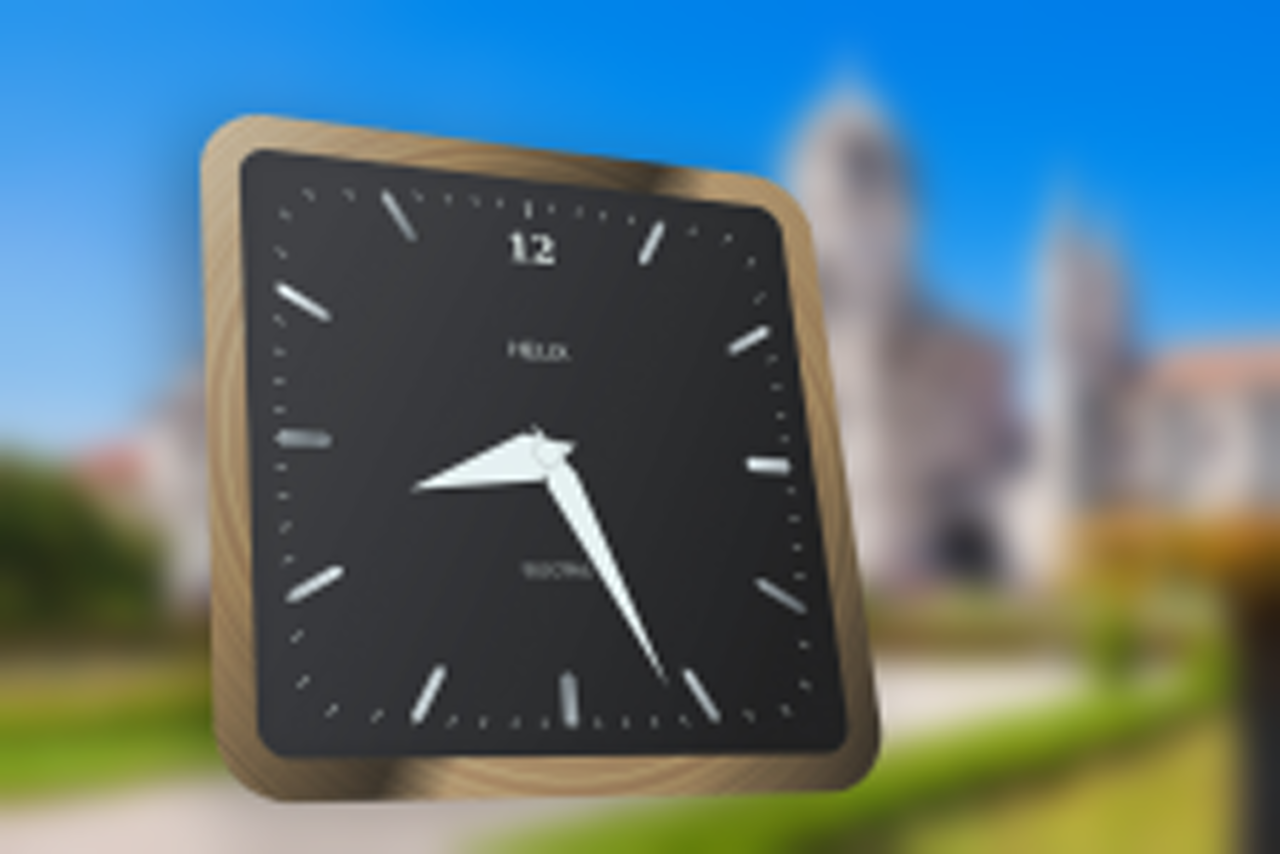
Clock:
8 h 26 min
